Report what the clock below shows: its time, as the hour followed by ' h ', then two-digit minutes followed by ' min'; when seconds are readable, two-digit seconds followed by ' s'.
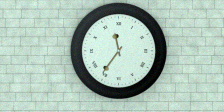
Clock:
11 h 36 min
